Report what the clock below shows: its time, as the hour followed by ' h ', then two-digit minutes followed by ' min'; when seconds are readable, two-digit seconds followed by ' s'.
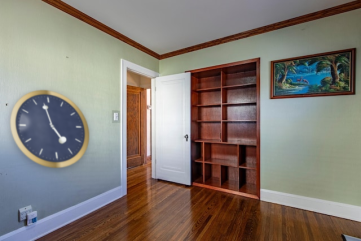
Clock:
4 h 58 min
